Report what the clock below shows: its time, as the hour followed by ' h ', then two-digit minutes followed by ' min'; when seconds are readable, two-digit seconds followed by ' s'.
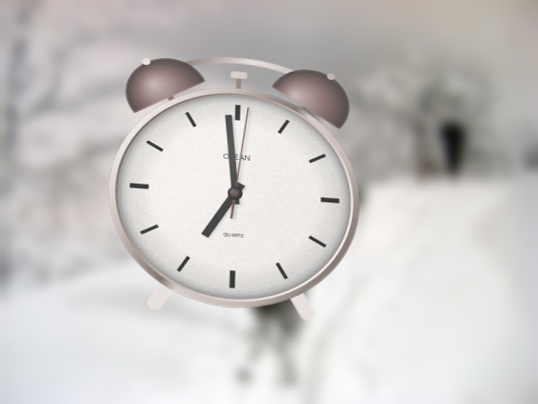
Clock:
6 h 59 min 01 s
